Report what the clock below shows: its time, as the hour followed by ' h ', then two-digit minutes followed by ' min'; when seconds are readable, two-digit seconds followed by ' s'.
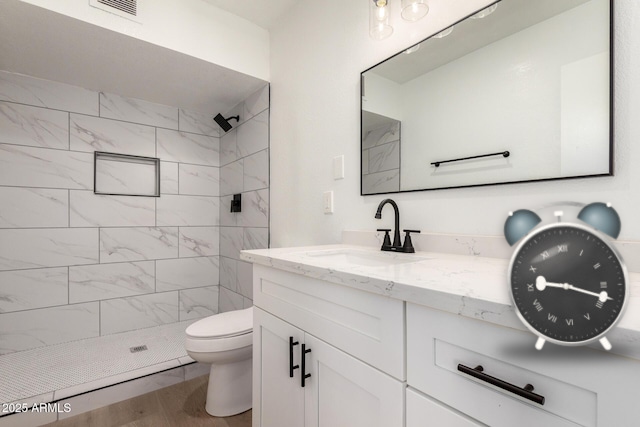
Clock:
9 h 18 min
